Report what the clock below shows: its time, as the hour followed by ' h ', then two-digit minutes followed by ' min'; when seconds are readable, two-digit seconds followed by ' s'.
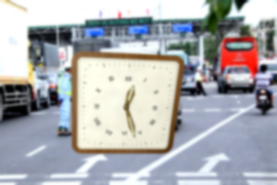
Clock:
12 h 27 min
